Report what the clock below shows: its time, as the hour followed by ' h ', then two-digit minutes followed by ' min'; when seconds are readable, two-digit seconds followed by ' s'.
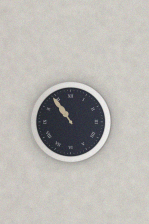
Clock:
10 h 54 min
